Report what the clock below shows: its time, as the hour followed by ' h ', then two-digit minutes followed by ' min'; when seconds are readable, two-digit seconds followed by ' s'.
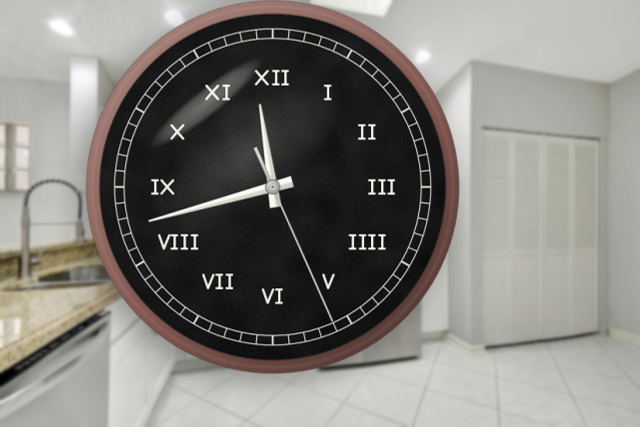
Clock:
11 h 42 min 26 s
